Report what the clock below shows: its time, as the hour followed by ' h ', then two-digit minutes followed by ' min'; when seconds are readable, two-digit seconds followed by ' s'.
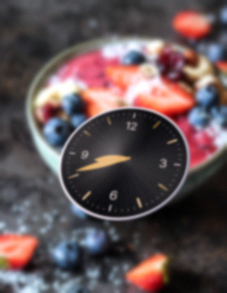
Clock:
8 h 41 min
